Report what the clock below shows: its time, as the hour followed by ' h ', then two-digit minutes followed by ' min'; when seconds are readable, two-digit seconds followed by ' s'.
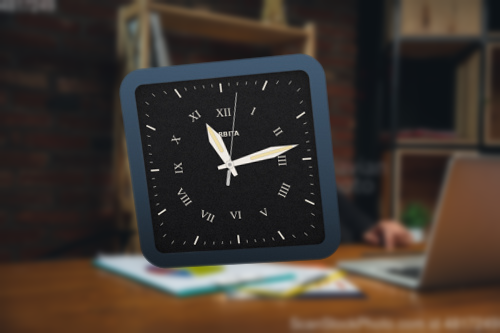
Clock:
11 h 13 min 02 s
